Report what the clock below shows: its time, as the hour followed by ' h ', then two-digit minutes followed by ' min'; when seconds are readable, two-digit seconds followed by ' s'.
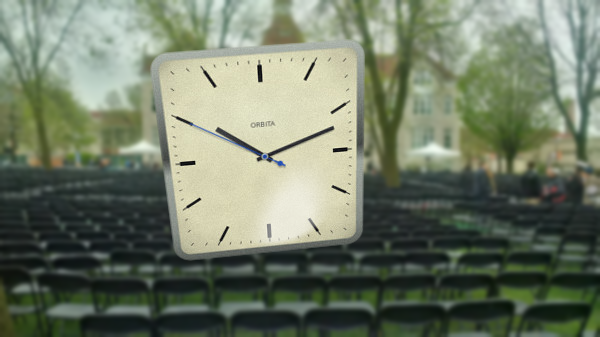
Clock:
10 h 11 min 50 s
